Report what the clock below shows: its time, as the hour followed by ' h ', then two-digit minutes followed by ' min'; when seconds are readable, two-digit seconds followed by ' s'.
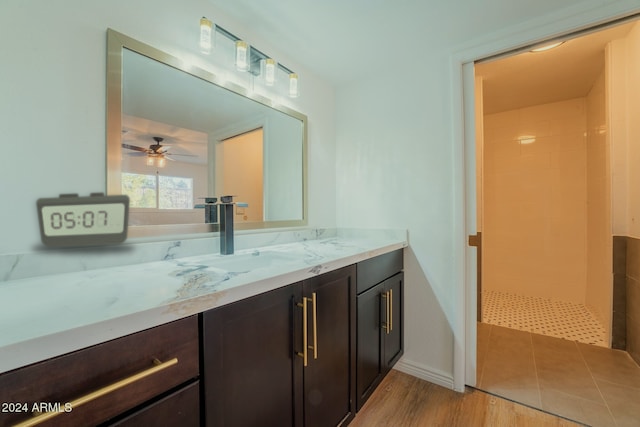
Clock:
5 h 07 min
